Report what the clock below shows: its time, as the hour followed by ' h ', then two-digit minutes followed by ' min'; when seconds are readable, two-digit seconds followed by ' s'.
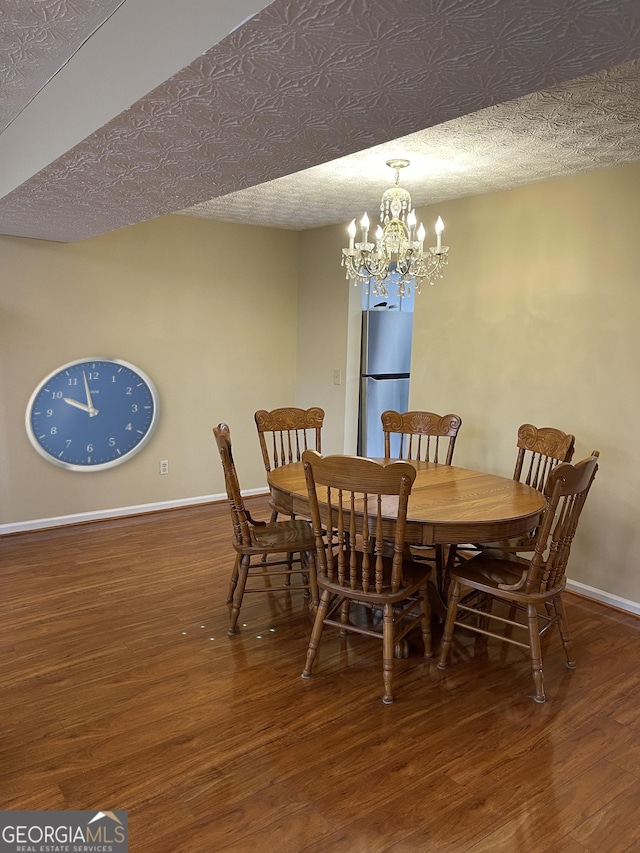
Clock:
9 h 58 min
